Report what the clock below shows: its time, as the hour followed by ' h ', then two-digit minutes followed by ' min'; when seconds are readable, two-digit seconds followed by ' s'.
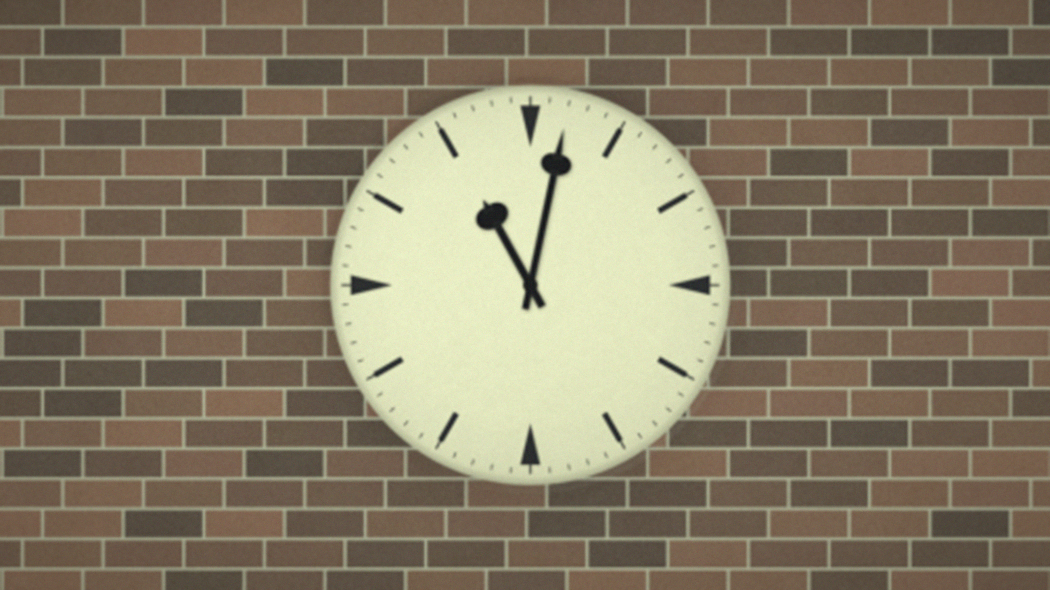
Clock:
11 h 02 min
